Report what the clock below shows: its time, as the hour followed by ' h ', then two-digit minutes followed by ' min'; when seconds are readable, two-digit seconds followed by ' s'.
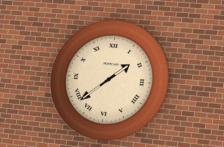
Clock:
1 h 38 min
